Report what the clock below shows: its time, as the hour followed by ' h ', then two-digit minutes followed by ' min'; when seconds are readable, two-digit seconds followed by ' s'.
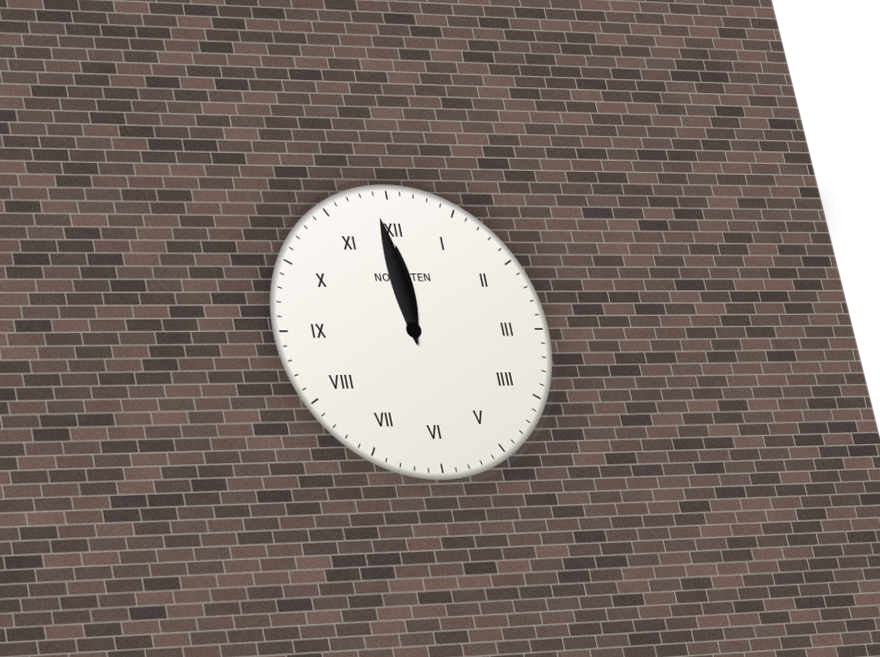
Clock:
11 h 59 min
